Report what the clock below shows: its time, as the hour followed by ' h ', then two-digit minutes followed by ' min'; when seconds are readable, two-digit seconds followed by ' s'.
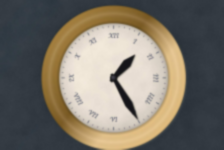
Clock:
1 h 25 min
